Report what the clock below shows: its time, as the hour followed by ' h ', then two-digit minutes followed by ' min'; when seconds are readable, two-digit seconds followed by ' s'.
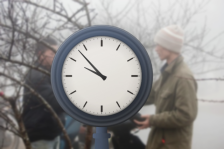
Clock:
9 h 53 min
